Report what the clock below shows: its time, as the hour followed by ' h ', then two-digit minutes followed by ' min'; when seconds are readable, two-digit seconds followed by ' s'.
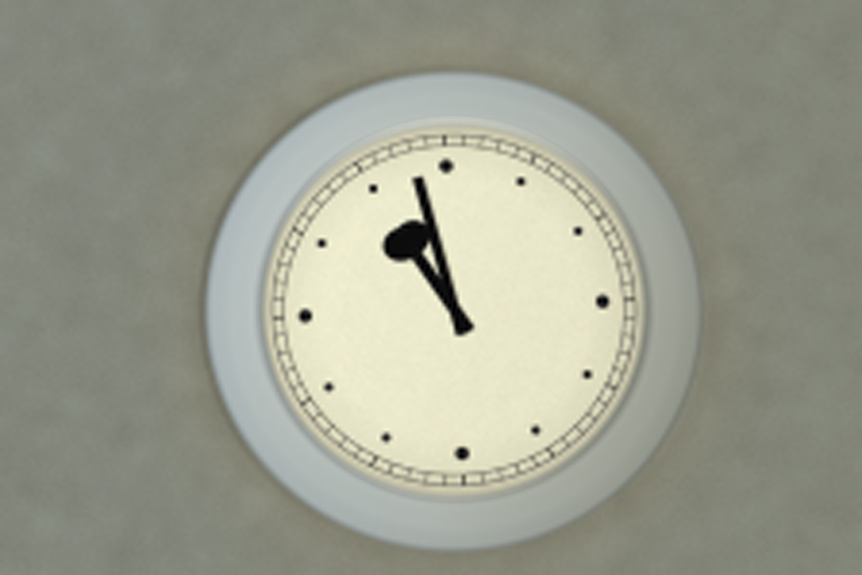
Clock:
10 h 58 min
